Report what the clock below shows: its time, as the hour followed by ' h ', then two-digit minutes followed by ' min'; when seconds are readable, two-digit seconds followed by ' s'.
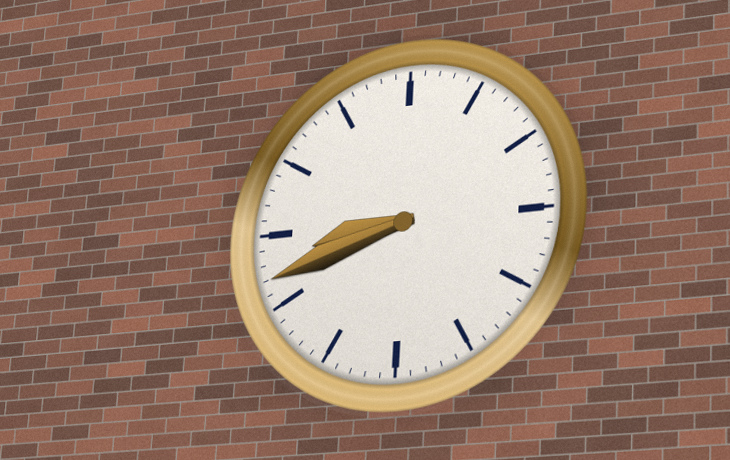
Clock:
8 h 42 min
